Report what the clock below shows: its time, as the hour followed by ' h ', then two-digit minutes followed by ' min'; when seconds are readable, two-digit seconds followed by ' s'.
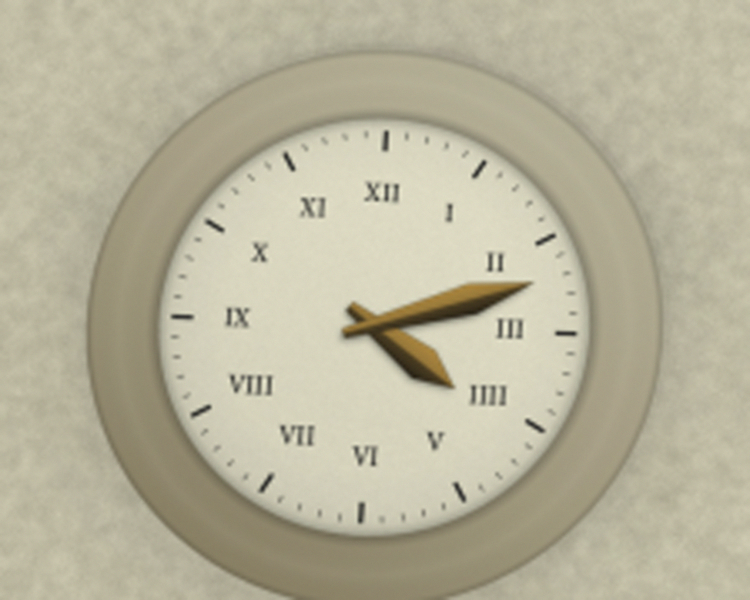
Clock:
4 h 12 min
